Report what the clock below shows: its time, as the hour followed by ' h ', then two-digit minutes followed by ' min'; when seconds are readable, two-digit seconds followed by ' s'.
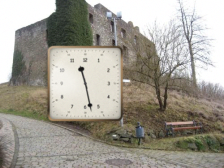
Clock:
11 h 28 min
